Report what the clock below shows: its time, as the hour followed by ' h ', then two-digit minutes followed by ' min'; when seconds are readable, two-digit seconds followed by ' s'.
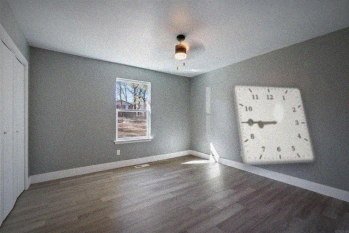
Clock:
8 h 45 min
